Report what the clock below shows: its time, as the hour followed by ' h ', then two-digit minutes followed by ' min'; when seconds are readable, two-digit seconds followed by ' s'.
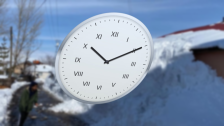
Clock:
10 h 10 min
